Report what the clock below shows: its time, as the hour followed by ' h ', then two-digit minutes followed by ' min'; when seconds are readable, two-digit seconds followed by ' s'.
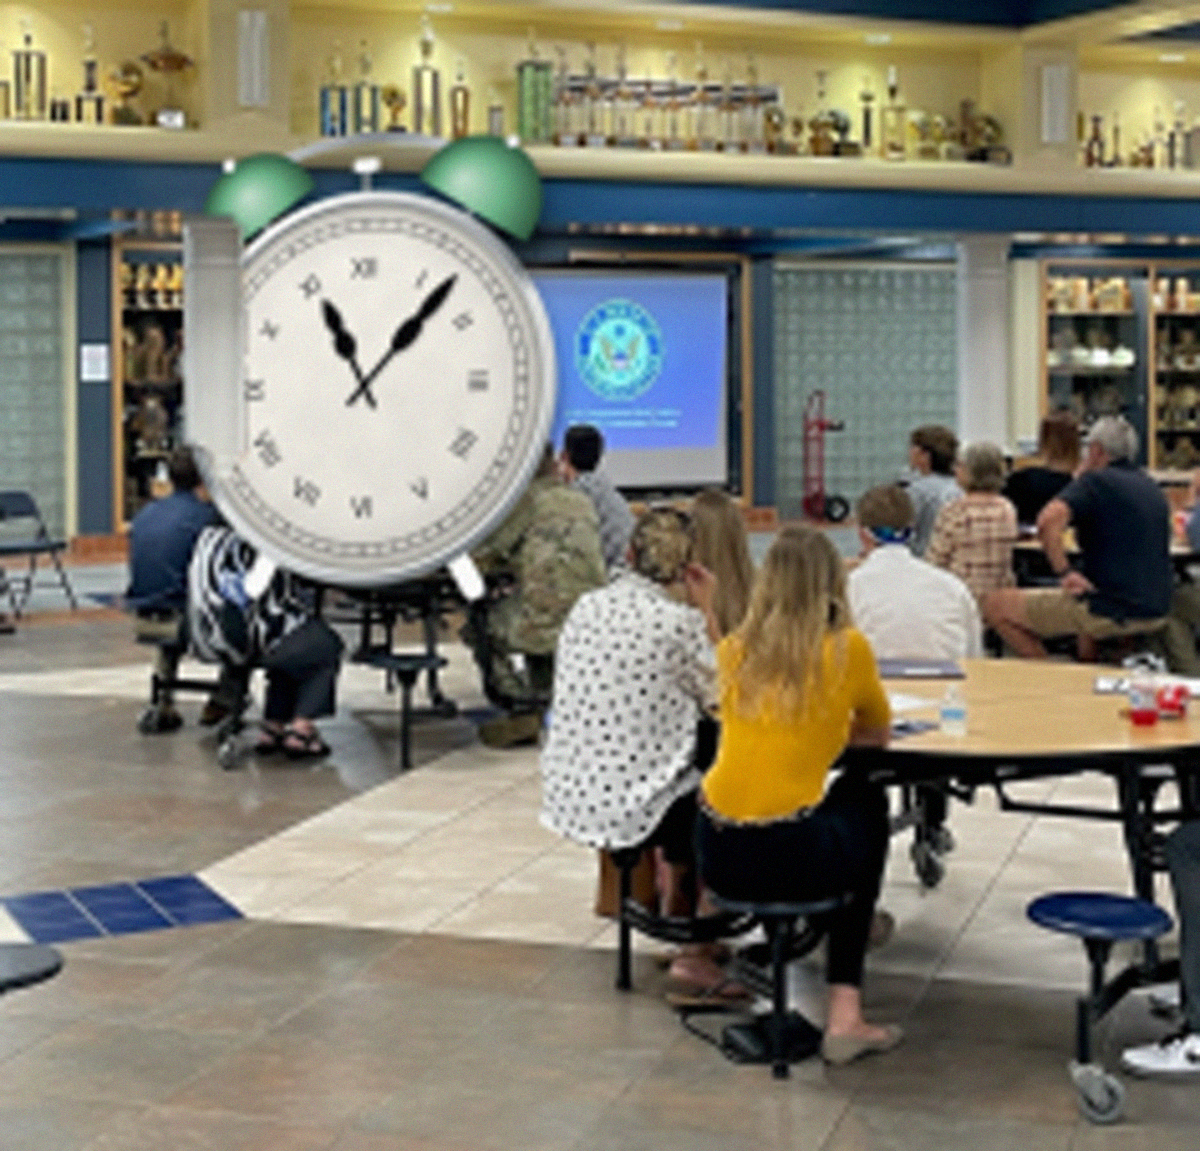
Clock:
11 h 07 min
